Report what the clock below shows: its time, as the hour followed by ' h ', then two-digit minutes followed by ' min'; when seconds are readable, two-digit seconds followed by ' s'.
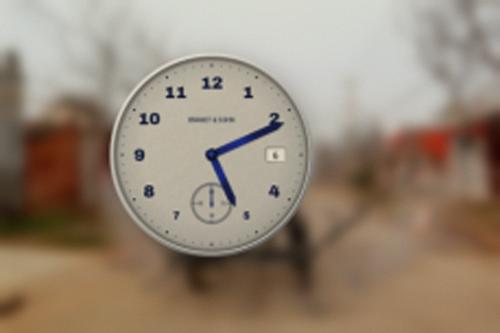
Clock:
5 h 11 min
